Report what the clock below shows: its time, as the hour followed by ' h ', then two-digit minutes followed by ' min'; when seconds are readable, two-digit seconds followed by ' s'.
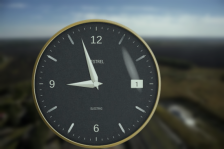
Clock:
8 h 57 min
